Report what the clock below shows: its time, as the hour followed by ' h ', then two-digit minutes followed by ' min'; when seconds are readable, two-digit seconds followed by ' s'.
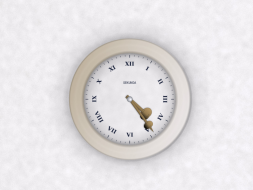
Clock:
4 h 24 min
